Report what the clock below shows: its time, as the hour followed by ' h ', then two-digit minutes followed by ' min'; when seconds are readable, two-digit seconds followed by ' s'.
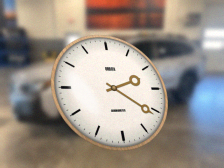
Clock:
2 h 21 min
